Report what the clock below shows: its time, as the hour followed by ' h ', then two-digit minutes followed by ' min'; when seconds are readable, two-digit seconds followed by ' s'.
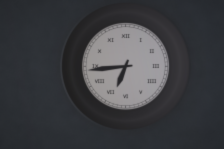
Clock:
6 h 44 min
